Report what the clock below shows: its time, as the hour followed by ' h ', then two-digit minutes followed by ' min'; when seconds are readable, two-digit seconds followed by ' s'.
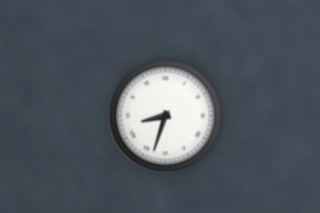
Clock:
8 h 33 min
